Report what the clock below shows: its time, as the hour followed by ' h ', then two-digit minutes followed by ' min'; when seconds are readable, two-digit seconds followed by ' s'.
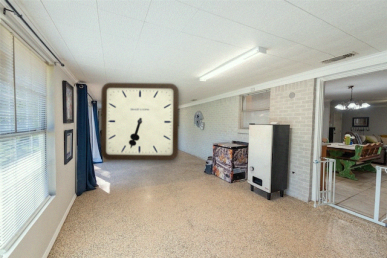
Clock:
6 h 33 min
